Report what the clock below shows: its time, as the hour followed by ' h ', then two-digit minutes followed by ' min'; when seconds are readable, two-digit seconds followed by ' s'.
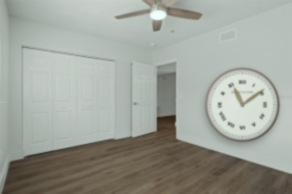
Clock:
11 h 09 min
